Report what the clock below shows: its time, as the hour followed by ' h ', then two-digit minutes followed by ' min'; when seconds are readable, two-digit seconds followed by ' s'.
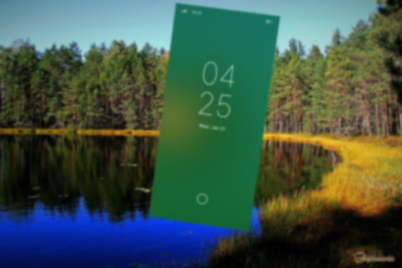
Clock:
4 h 25 min
